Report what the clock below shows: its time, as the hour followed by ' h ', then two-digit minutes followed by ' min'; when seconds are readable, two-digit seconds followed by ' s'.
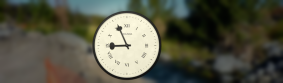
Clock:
8 h 56 min
